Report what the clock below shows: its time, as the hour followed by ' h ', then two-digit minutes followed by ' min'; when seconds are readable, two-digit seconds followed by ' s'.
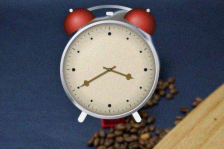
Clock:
3 h 40 min
